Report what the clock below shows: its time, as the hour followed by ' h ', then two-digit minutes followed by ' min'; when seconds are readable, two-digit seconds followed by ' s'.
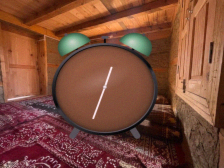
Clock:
12 h 33 min
